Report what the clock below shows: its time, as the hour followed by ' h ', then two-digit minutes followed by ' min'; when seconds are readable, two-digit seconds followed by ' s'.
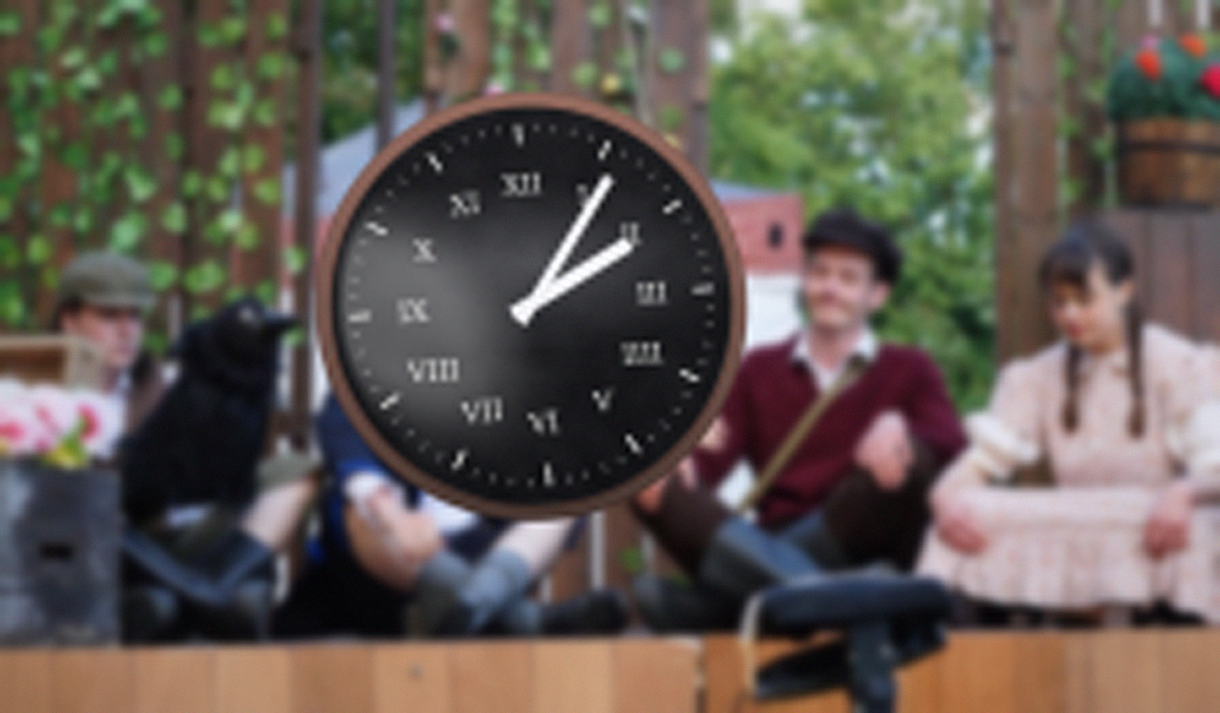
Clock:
2 h 06 min
